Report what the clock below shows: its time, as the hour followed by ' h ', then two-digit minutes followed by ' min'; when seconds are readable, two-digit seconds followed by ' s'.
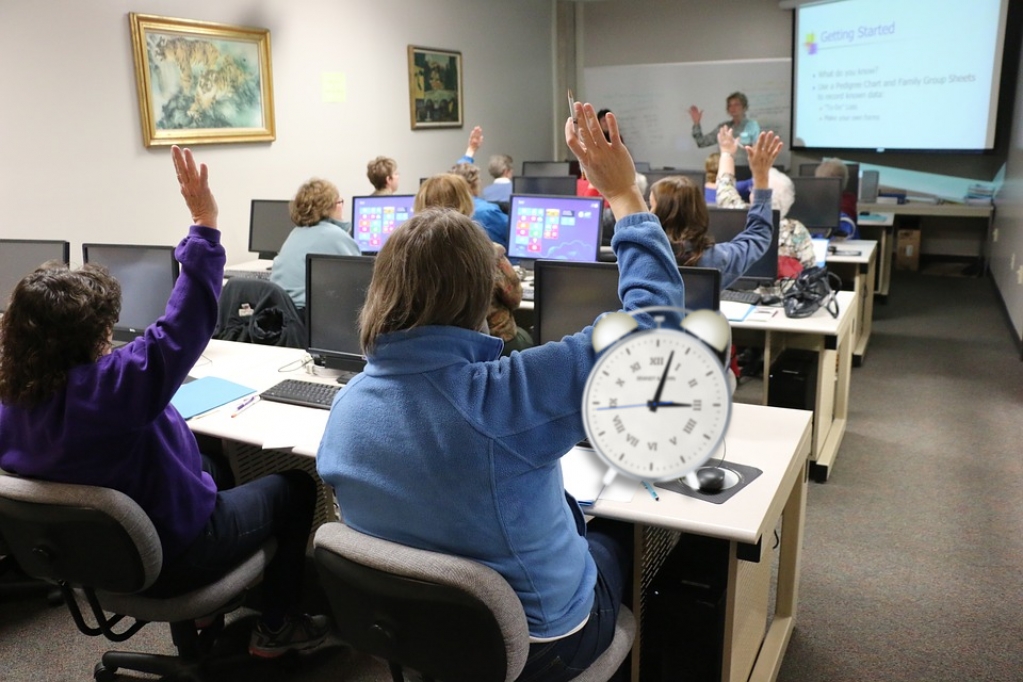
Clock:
3 h 02 min 44 s
